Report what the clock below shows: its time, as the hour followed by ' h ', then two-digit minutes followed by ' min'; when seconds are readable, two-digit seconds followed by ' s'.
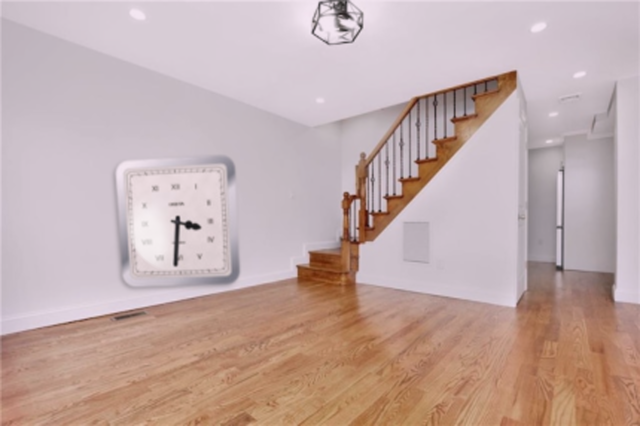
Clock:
3 h 31 min
